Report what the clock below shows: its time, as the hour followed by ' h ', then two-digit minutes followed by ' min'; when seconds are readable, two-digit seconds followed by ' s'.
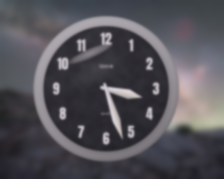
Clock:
3 h 27 min
